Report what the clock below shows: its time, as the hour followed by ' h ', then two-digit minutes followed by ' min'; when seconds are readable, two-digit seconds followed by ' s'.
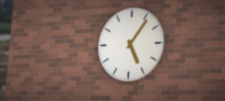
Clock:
5 h 06 min
